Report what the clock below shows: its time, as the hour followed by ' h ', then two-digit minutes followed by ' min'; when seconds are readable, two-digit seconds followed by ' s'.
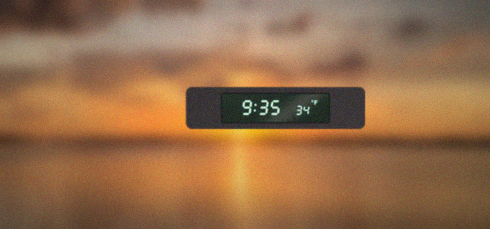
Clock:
9 h 35 min
